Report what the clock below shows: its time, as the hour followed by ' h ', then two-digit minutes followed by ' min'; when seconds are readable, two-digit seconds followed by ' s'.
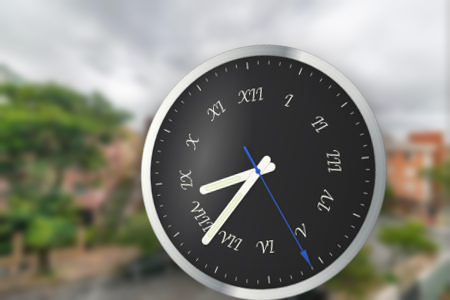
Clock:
8 h 37 min 26 s
